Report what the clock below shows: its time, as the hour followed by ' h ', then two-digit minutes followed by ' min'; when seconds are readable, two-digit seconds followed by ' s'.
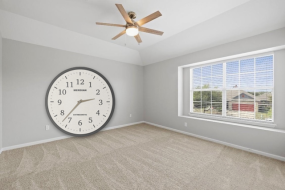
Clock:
2 h 37 min
